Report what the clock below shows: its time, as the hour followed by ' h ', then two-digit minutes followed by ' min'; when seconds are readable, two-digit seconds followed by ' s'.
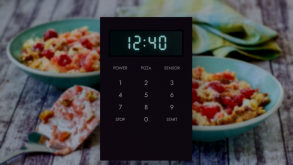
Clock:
12 h 40 min
